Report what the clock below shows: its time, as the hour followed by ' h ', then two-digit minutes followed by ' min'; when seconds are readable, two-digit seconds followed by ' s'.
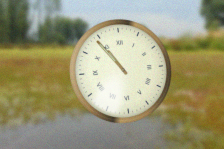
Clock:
10 h 54 min
